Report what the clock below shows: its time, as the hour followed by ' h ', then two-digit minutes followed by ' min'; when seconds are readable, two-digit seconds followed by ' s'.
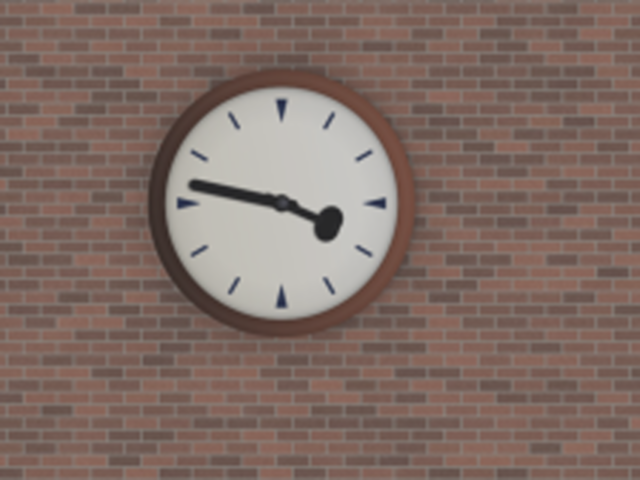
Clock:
3 h 47 min
